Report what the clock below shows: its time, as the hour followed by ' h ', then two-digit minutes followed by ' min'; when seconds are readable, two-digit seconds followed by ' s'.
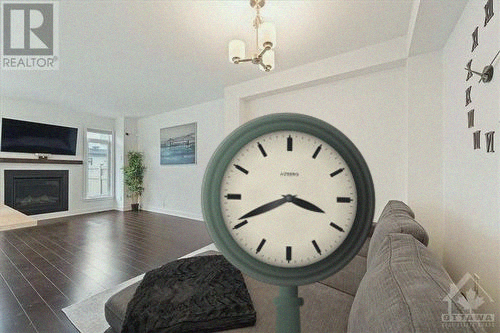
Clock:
3 h 41 min
